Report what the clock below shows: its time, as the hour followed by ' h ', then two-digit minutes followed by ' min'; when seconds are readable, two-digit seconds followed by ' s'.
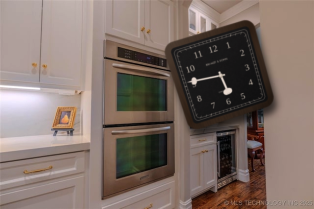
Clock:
5 h 46 min
